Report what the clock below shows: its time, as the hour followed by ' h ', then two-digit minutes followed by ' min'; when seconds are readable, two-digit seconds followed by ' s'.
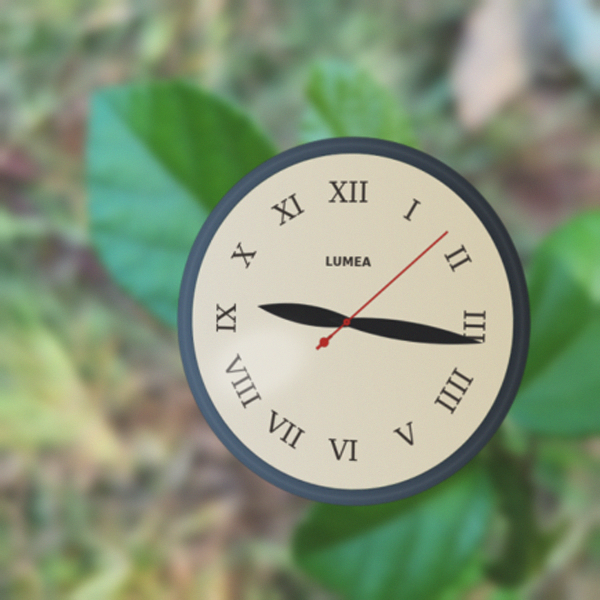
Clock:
9 h 16 min 08 s
